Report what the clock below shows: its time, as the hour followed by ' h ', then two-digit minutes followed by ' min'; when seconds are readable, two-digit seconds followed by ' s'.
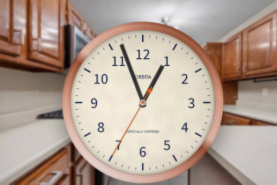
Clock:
12 h 56 min 35 s
